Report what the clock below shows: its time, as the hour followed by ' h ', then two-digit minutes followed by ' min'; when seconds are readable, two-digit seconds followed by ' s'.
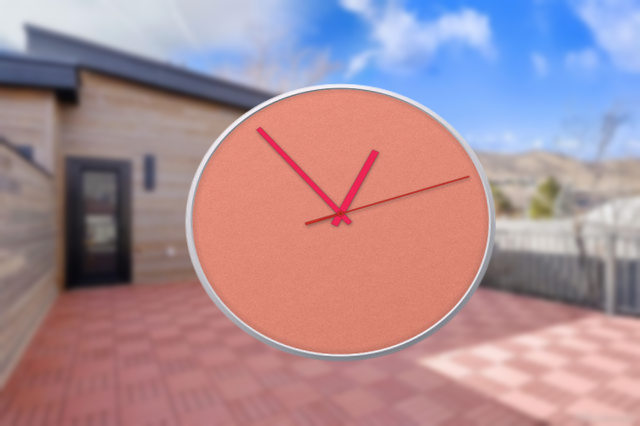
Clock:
12 h 53 min 12 s
